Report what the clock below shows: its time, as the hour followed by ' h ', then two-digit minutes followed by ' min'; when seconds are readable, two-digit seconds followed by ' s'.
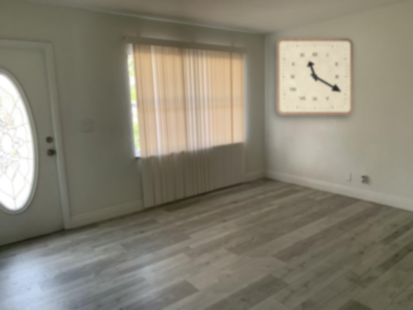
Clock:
11 h 20 min
